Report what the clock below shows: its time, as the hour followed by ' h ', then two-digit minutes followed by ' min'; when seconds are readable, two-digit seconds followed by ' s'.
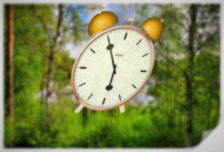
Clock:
5 h 55 min
